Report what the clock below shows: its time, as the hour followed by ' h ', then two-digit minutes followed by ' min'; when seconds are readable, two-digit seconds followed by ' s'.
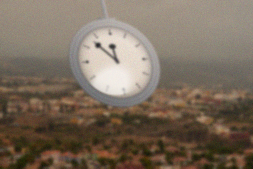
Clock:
11 h 53 min
